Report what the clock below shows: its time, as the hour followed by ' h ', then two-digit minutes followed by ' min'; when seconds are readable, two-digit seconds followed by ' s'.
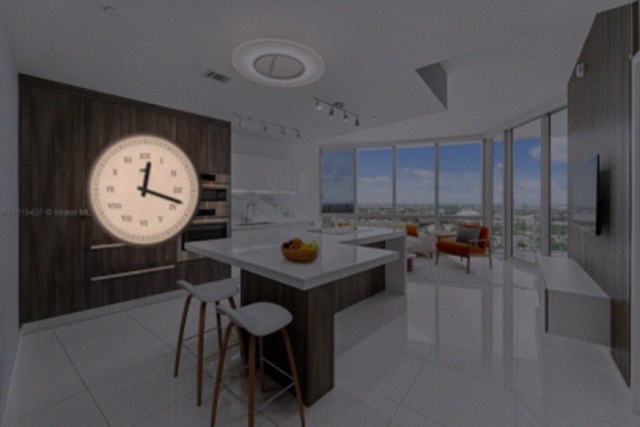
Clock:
12 h 18 min
